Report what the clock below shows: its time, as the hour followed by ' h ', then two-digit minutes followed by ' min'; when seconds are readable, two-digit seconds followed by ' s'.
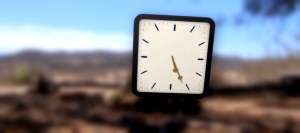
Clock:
5 h 26 min
